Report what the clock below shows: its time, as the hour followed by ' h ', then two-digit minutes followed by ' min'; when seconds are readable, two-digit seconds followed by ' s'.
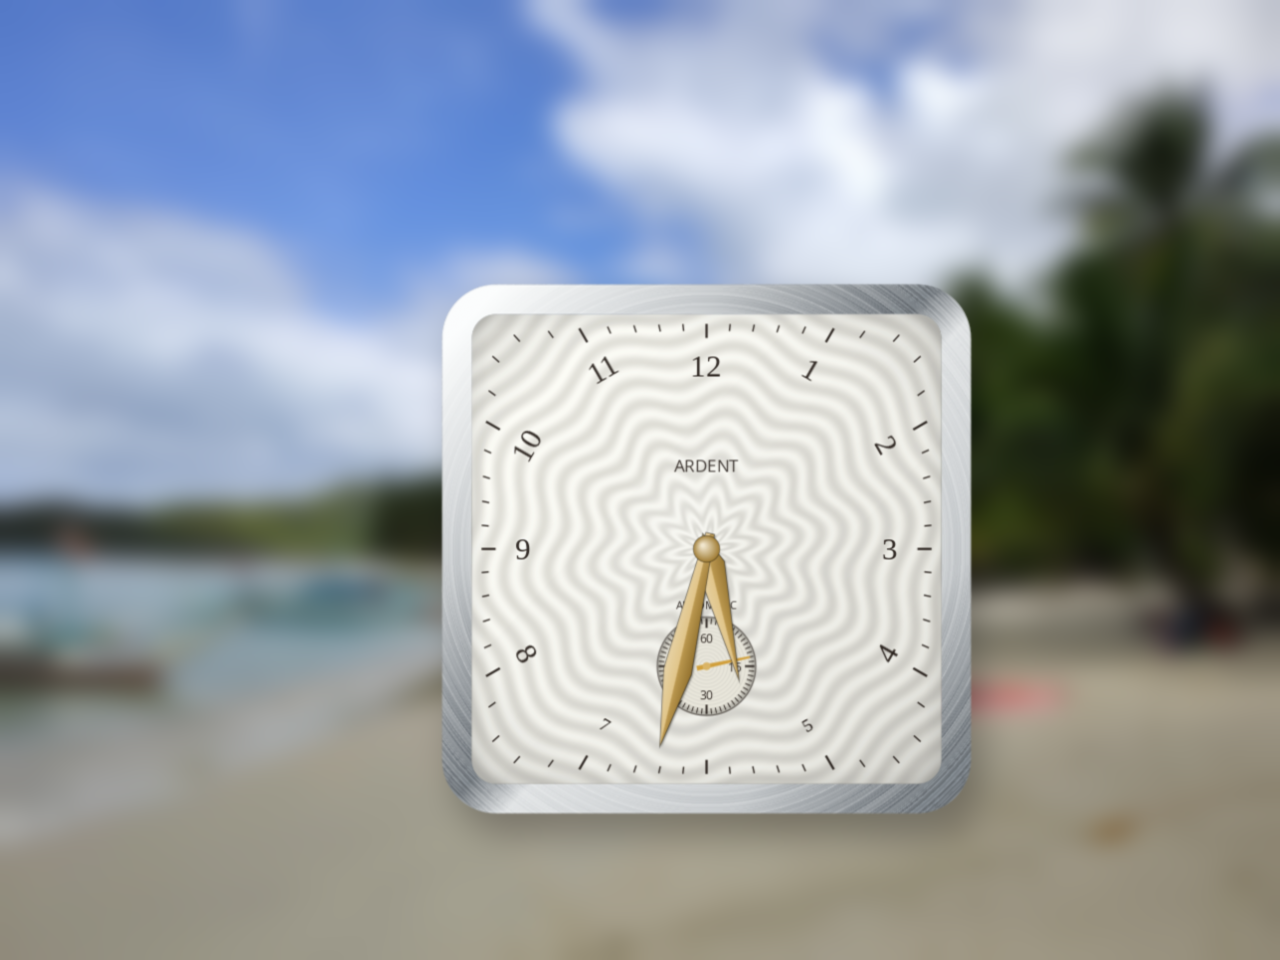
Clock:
5 h 32 min 13 s
